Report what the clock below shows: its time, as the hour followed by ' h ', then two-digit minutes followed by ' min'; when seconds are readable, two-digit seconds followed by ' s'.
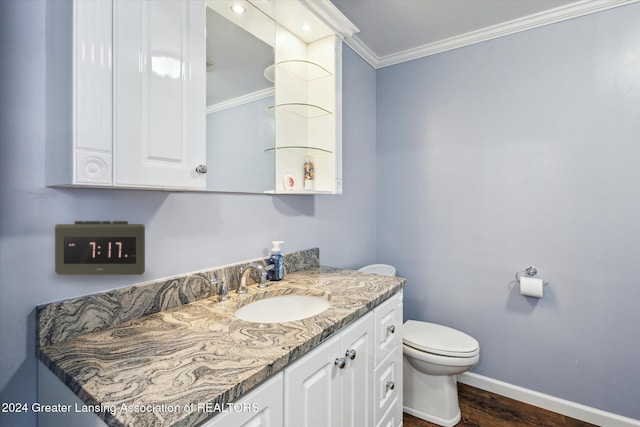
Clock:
7 h 17 min
